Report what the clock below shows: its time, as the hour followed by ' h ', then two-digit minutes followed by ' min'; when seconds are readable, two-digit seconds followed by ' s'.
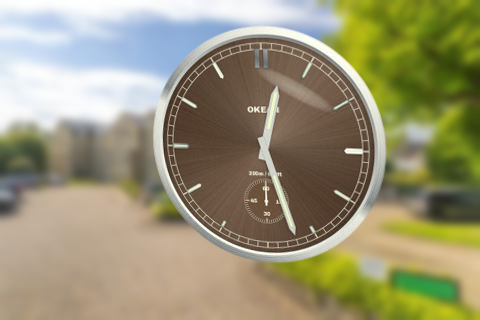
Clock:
12 h 27 min
